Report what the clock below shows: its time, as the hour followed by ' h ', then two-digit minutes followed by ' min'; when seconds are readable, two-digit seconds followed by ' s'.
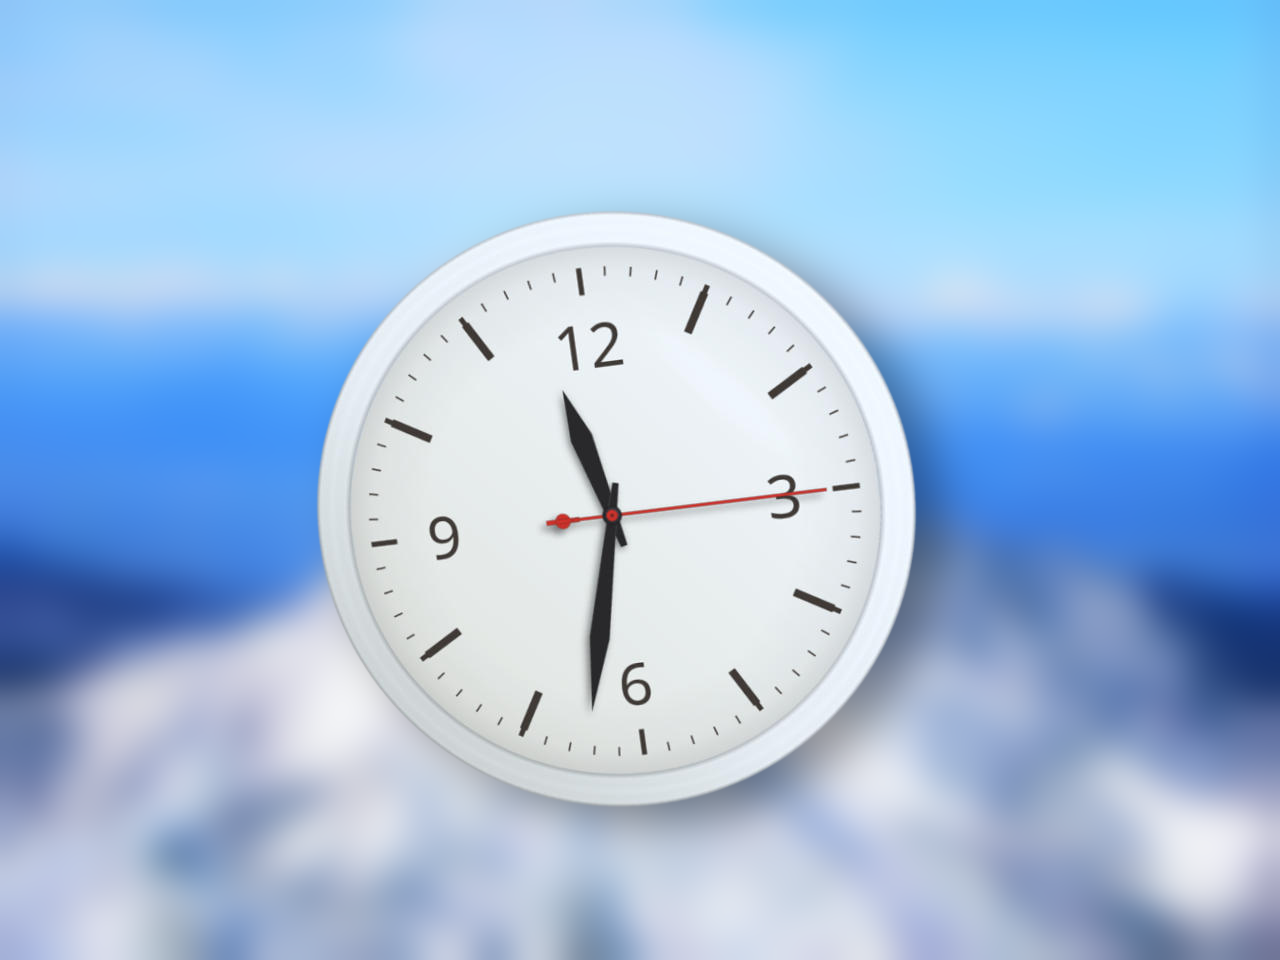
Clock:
11 h 32 min 15 s
